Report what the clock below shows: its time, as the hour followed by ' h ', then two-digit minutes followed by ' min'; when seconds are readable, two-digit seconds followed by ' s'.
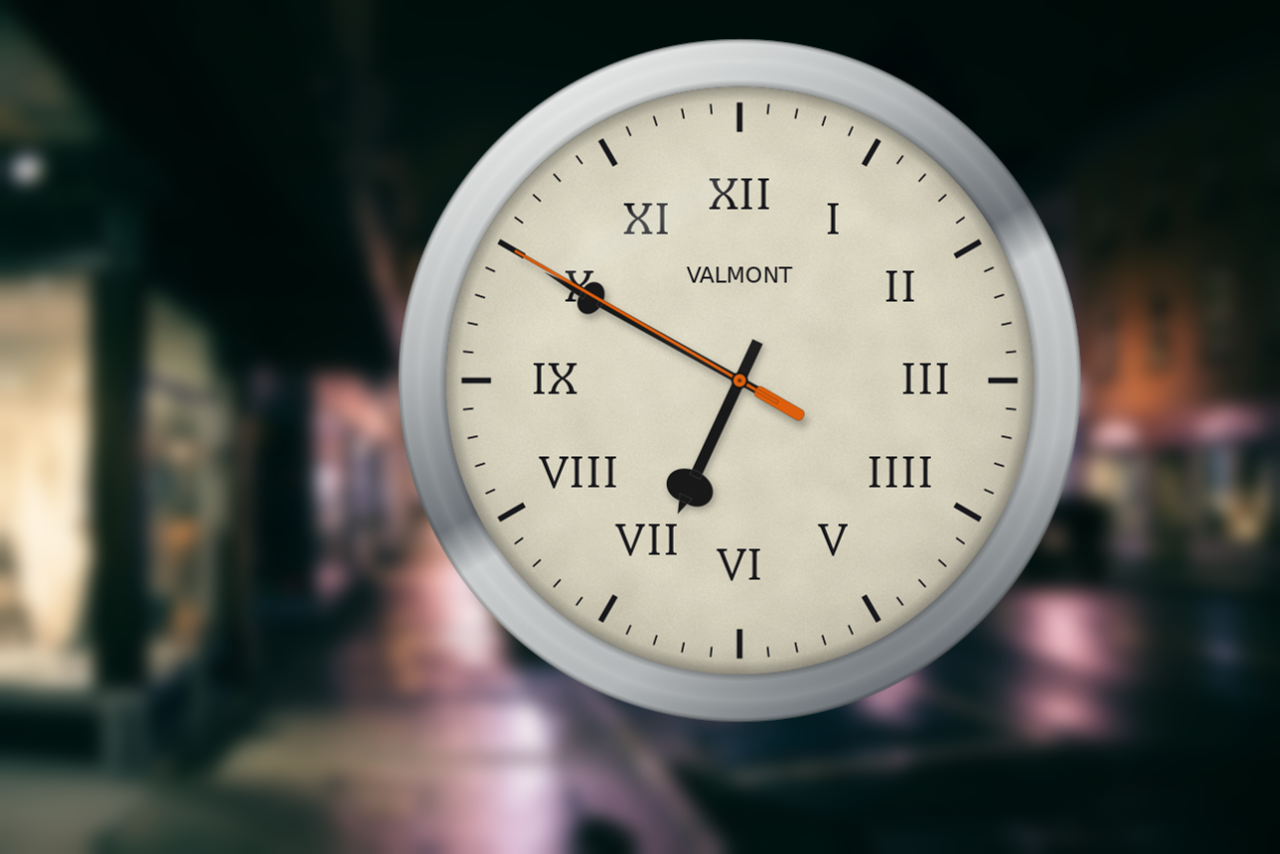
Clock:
6 h 49 min 50 s
